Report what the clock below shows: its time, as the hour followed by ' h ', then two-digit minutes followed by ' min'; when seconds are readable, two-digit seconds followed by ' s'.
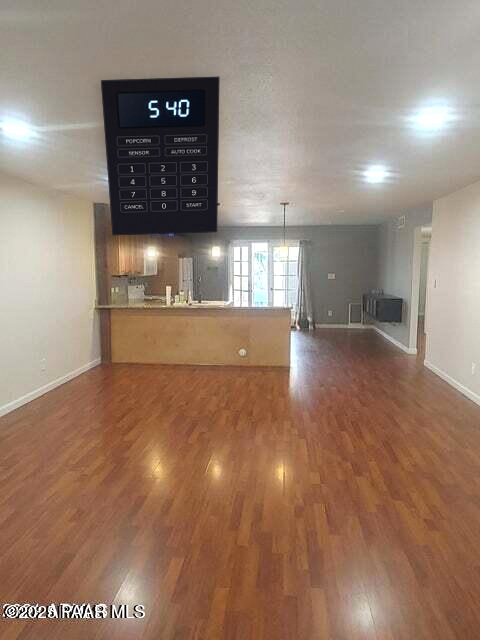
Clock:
5 h 40 min
